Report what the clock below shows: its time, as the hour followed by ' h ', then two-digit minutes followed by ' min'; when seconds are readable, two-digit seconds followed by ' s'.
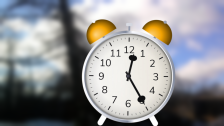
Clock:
12 h 25 min
